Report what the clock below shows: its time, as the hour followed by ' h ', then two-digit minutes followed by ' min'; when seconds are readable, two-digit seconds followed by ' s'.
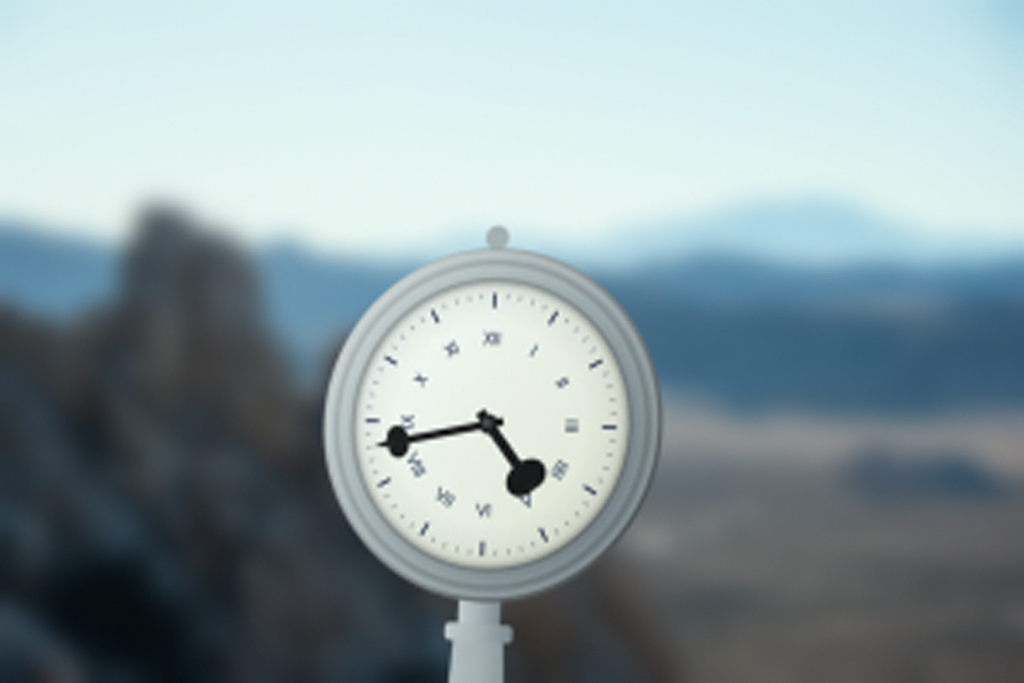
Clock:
4 h 43 min
